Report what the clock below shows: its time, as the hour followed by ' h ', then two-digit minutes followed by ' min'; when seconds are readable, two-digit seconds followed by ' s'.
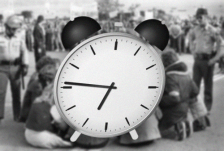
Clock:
6 h 46 min
